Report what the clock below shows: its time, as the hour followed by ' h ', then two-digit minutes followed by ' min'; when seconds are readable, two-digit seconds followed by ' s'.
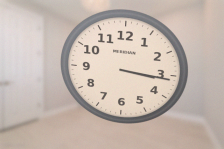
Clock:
3 h 16 min
